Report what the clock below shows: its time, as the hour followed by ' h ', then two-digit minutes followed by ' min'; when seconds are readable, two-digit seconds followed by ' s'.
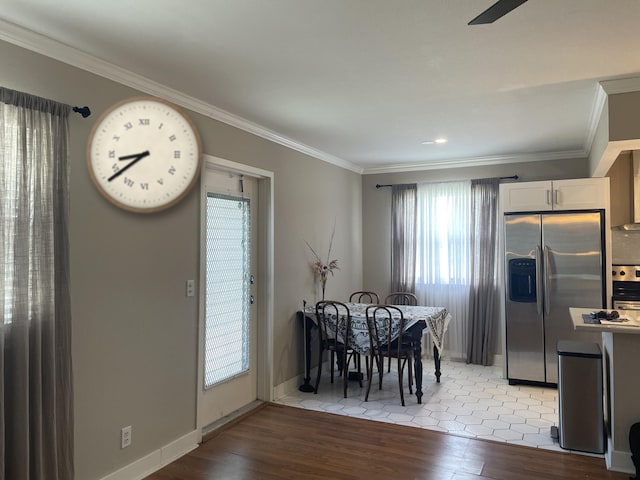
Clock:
8 h 39 min
